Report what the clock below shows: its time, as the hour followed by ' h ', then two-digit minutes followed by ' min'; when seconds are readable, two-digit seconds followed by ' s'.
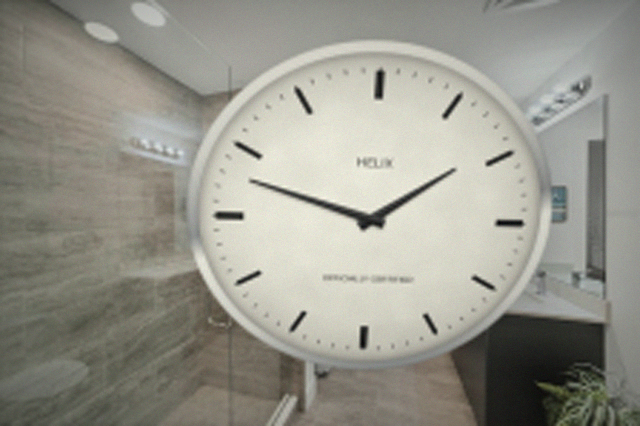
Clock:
1 h 48 min
